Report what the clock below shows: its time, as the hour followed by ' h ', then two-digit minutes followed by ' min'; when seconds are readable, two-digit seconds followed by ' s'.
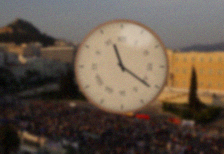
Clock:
11 h 21 min
